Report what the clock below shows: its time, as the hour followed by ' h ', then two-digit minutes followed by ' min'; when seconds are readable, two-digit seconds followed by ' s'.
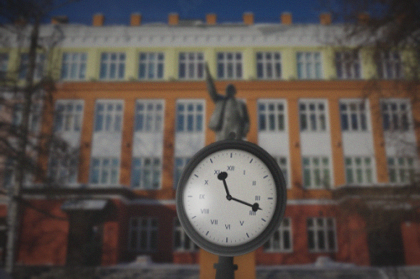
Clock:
11 h 18 min
